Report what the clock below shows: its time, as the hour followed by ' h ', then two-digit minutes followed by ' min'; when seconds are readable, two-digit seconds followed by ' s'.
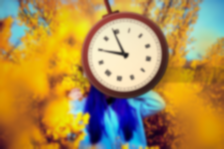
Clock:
9 h 59 min
